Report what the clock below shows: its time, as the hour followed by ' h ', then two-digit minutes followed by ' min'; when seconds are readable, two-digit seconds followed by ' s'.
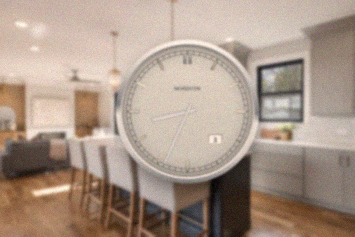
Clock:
8 h 34 min
